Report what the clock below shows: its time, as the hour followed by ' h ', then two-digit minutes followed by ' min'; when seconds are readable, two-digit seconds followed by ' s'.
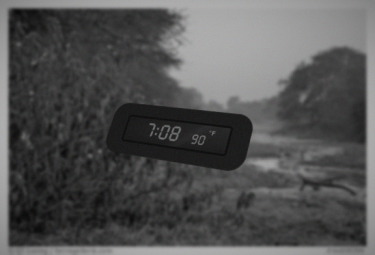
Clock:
7 h 08 min
